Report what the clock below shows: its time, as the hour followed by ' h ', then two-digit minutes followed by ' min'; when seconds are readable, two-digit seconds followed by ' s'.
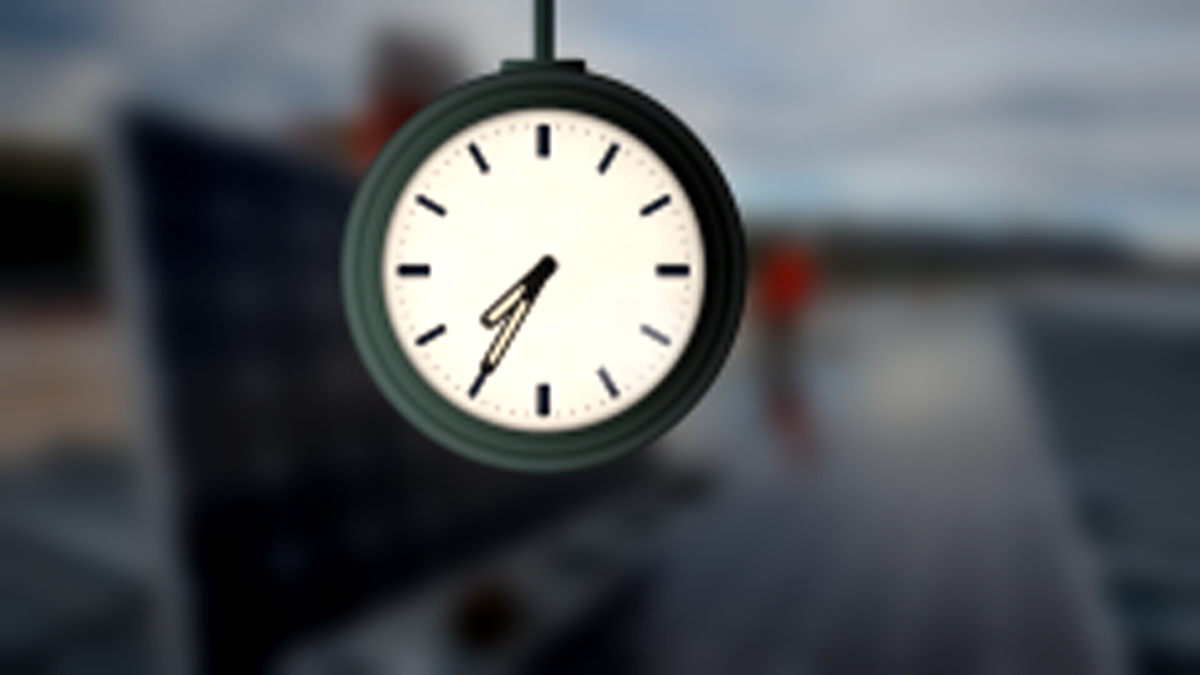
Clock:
7 h 35 min
